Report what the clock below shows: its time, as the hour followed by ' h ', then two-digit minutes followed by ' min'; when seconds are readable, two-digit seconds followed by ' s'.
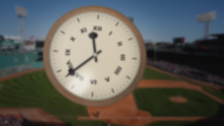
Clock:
11 h 38 min
